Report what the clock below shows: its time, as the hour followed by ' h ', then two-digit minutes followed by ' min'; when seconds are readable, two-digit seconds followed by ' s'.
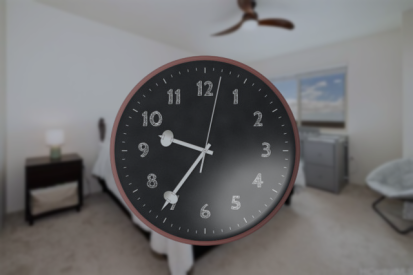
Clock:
9 h 36 min 02 s
